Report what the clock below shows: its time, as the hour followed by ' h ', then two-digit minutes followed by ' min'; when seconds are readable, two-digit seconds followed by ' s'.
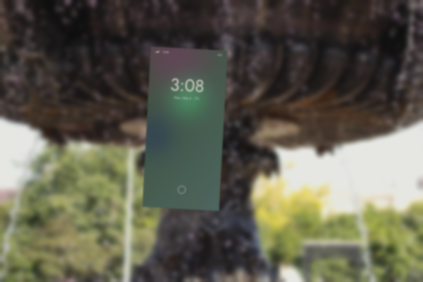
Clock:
3 h 08 min
